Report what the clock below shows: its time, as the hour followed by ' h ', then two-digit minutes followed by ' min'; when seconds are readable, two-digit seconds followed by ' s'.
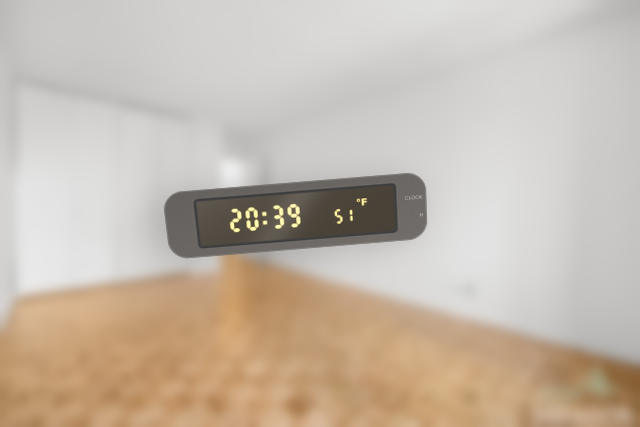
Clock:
20 h 39 min
